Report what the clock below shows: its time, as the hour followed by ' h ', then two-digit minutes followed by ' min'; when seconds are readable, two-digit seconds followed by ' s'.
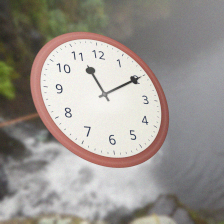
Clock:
11 h 10 min
